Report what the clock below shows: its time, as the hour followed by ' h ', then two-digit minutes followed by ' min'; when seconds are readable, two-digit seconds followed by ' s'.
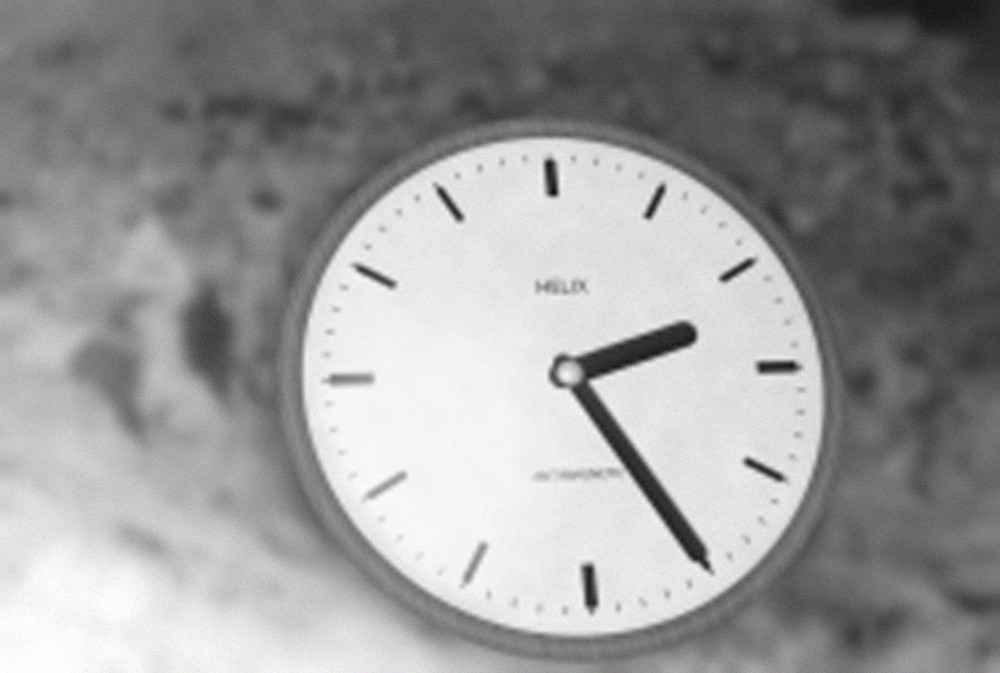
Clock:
2 h 25 min
